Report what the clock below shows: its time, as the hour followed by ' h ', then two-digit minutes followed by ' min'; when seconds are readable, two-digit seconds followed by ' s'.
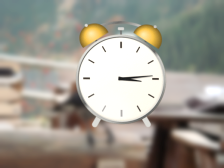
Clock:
3 h 14 min
